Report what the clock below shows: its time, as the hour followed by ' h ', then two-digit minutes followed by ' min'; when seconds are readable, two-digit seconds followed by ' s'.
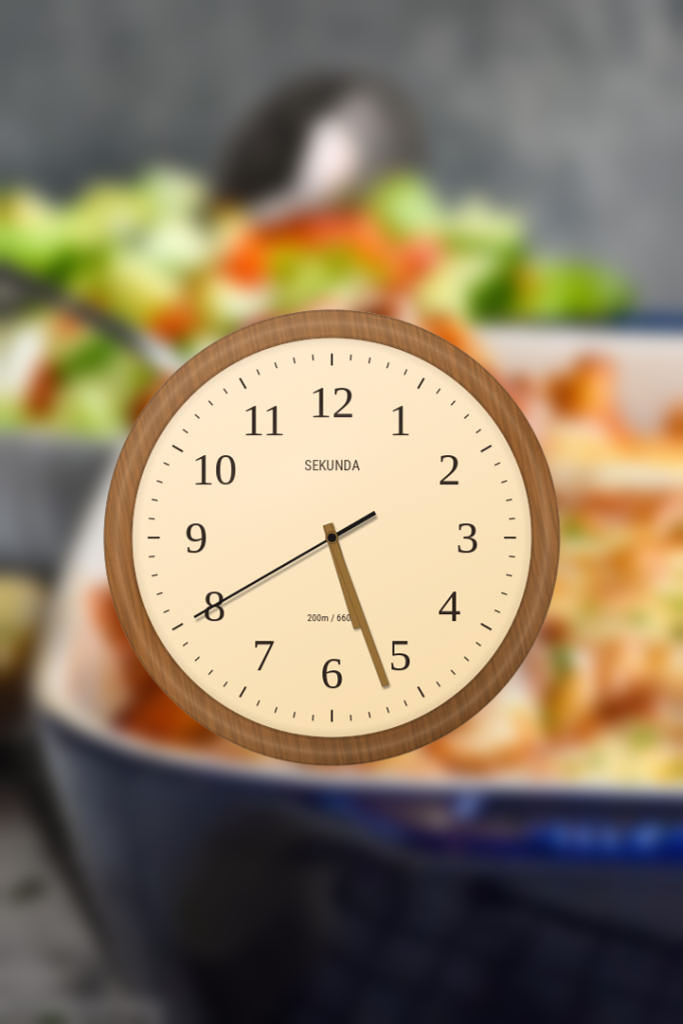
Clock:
5 h 26 min 40 s
